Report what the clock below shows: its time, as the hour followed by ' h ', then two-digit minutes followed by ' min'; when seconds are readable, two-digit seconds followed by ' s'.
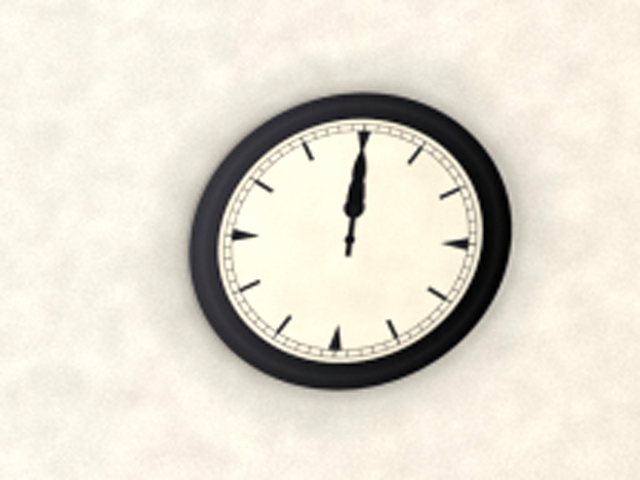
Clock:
12 h 00 min
